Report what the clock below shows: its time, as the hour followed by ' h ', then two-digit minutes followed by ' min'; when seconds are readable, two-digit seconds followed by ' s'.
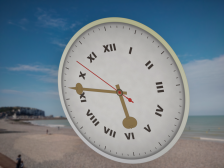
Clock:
5 h 46 min 52 s
